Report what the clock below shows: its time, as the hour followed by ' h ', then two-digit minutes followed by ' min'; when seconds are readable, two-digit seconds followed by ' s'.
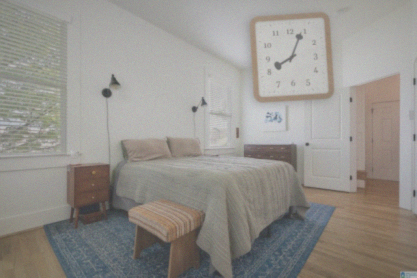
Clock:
8 h 04 min
